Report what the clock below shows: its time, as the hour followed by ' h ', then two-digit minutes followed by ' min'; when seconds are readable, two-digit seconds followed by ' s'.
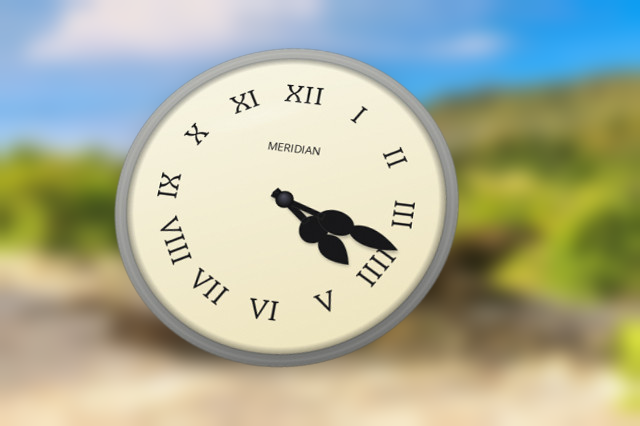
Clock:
4 h 18 min
